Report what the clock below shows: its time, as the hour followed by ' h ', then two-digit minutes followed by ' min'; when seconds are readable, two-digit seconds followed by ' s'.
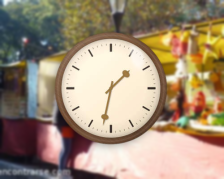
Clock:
1 h 32 min
